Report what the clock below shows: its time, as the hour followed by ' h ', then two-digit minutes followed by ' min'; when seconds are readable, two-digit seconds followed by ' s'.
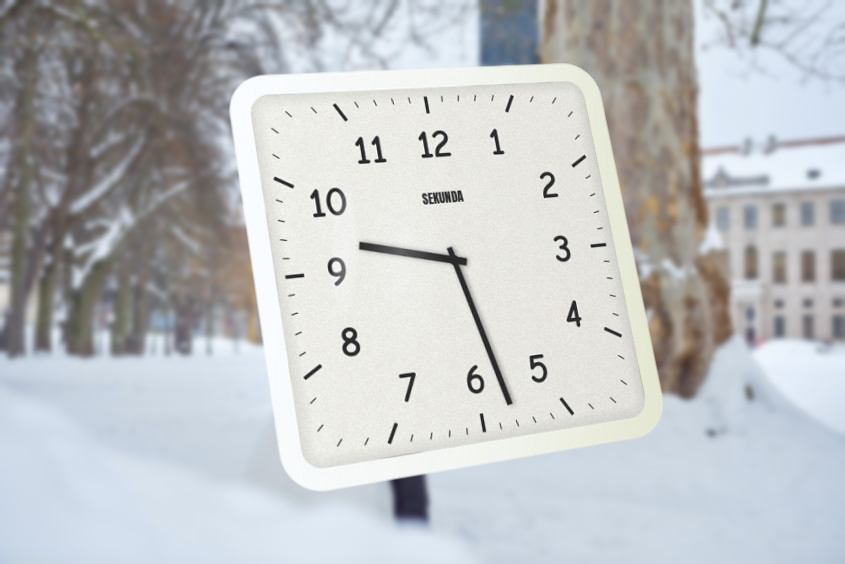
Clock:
9 h 28 min
